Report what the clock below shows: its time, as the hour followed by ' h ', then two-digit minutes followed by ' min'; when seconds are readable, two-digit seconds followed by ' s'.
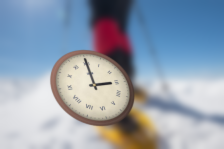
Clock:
3 h 00 min
